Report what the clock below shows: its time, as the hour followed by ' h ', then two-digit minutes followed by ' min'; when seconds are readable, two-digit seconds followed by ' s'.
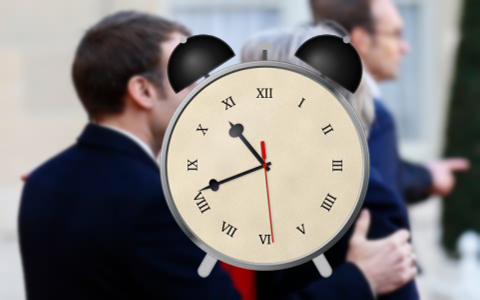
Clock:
10 h 41 min 29 s
